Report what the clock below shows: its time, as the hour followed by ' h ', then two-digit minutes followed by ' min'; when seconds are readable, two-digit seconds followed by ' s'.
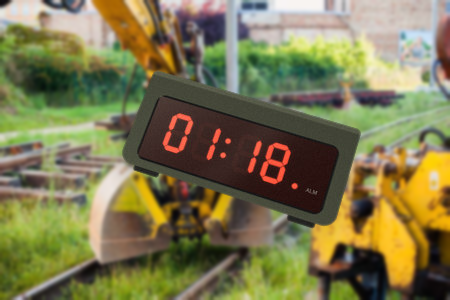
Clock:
1 h 18 min
